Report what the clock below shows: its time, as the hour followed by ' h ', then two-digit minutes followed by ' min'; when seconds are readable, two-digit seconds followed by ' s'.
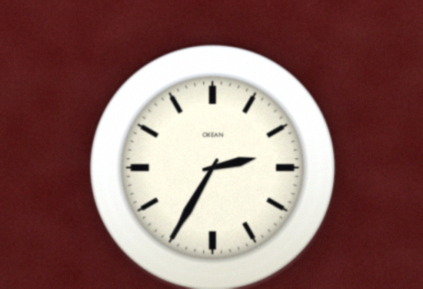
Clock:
2 h 35 min
